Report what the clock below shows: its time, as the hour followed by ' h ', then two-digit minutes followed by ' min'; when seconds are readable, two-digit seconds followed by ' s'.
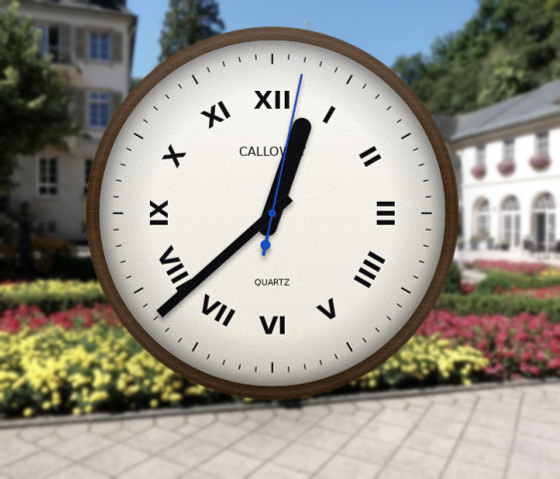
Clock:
12 h 38 min 02 s
